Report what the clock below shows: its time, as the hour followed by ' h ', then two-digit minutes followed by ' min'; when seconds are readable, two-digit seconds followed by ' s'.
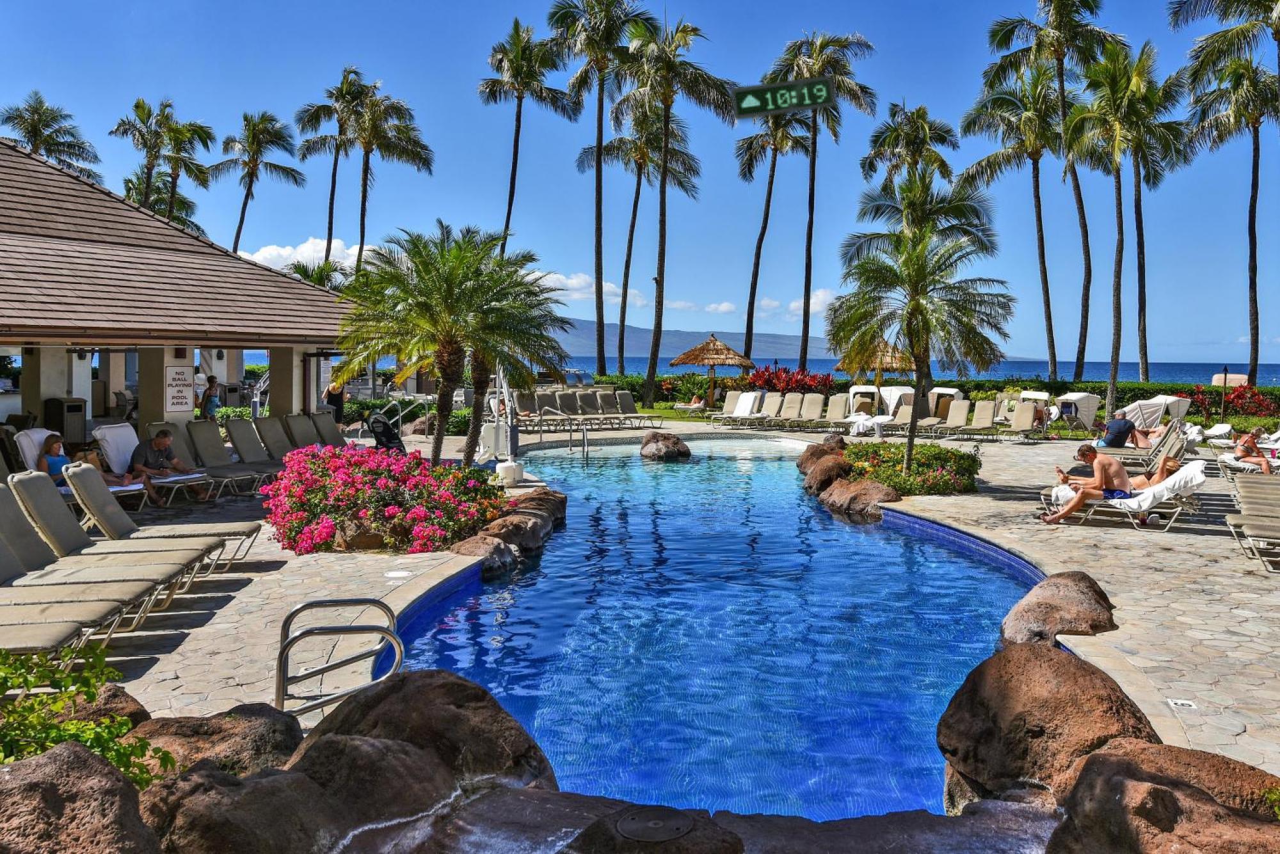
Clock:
10 h 19 min
